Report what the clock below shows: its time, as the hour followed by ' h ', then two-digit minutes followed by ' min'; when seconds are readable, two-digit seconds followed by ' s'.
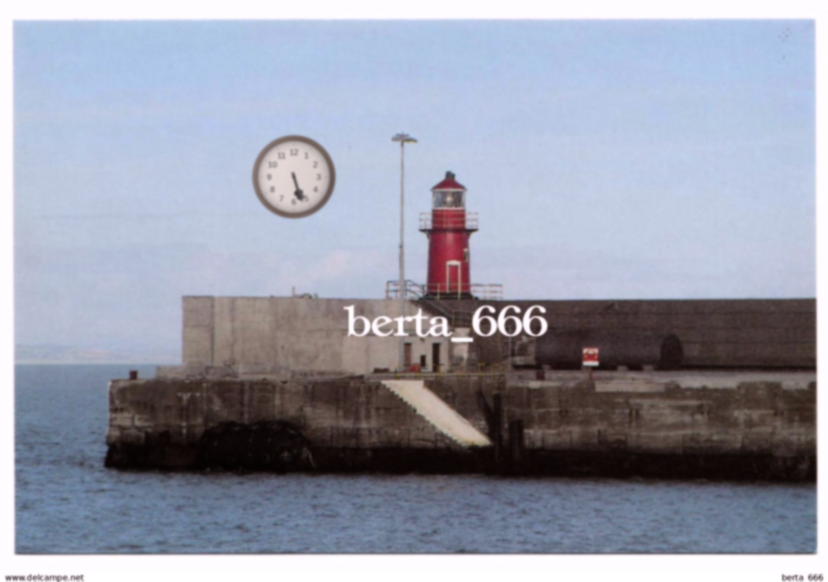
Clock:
5 h 27 min
